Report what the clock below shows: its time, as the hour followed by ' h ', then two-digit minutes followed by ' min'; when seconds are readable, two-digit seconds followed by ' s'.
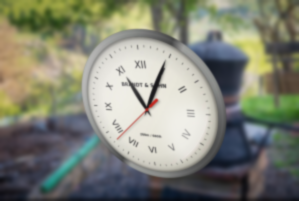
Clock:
11 h 04 min 38 s
